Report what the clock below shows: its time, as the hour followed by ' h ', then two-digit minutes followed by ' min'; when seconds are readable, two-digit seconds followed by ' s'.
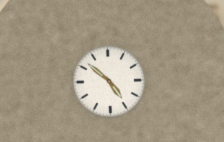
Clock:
4 h 52 min
